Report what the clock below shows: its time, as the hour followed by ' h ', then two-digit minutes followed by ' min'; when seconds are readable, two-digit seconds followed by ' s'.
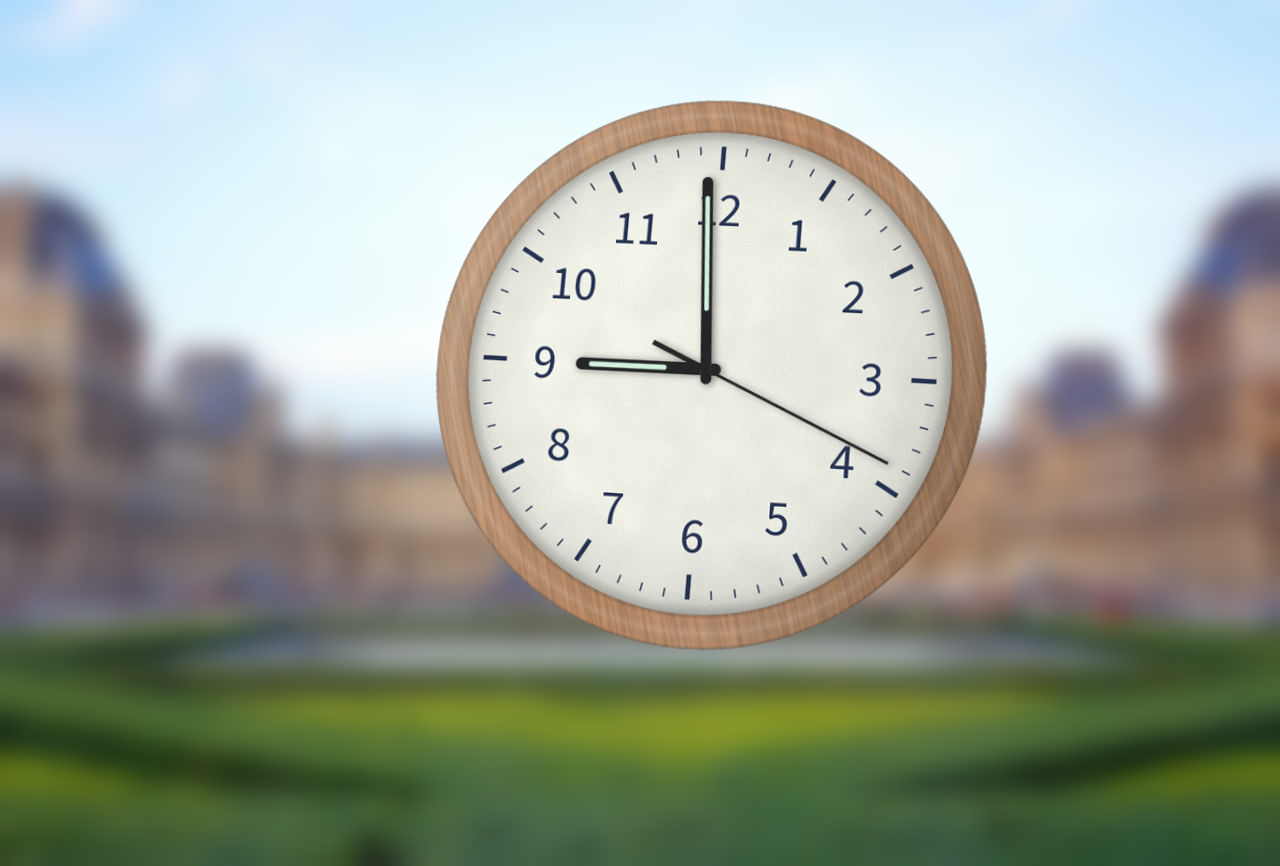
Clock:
8 h 59 min 19 s
